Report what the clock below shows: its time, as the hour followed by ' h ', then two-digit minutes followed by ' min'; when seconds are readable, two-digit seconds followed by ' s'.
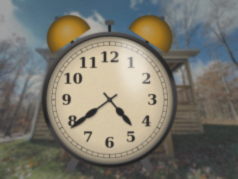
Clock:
4 h 39 min
